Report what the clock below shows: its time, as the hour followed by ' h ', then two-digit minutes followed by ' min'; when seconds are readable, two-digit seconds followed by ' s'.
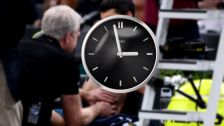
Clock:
2 h 58 min
